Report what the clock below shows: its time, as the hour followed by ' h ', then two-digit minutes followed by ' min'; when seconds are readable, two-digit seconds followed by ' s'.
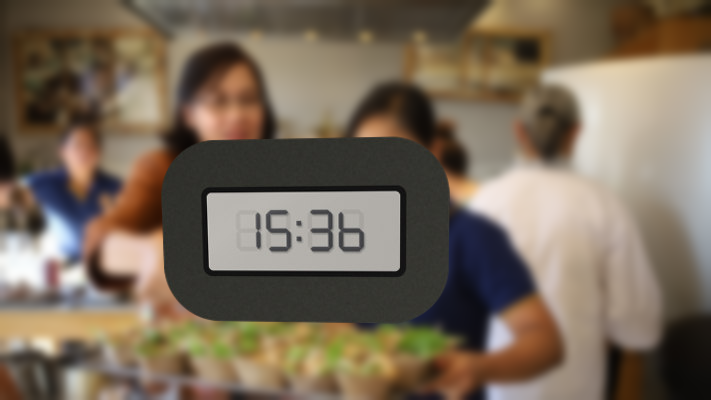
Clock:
15 h 36 min
